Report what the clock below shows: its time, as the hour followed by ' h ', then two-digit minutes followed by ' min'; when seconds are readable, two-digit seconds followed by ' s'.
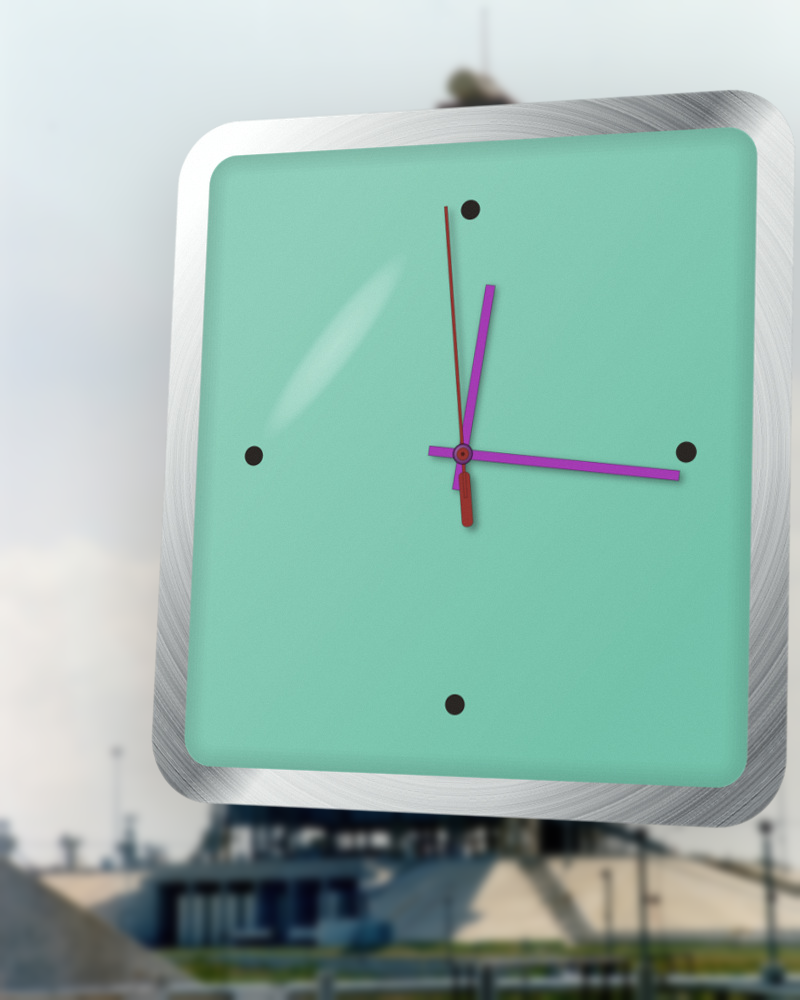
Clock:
12 h 15 min 59 s
